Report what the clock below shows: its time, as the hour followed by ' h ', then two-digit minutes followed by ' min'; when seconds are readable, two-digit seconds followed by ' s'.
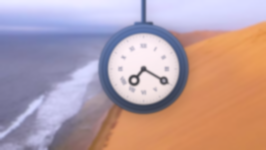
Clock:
7 h 20 min
